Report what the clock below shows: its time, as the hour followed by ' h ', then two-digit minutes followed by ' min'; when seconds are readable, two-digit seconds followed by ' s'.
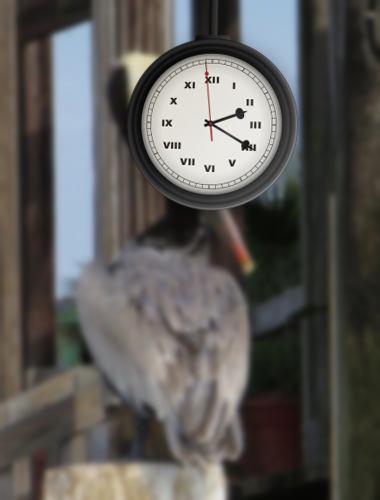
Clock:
2 h 19 min 59 s
